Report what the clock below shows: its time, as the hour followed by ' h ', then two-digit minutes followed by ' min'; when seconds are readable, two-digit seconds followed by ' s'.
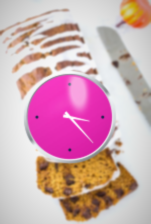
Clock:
3 h 23 min
